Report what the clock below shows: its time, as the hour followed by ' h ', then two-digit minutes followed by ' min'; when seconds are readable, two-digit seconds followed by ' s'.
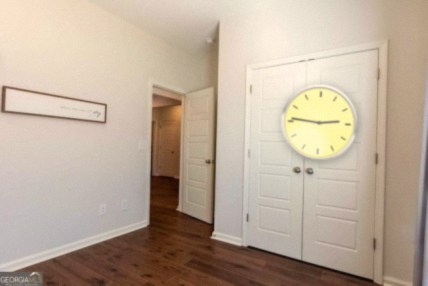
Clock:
2 h 46 min
